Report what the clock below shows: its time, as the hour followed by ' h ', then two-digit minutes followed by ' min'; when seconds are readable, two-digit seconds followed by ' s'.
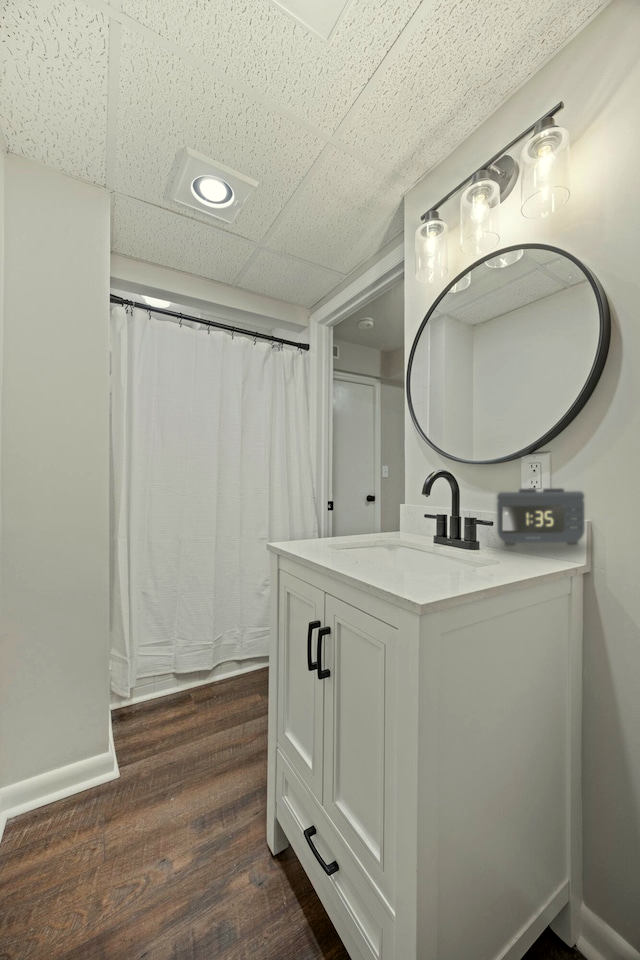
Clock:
1 h 35 min
